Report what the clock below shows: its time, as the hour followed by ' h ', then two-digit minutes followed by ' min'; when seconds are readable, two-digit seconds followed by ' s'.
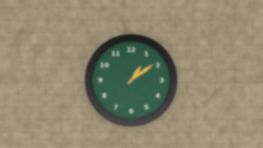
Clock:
1 h 09 min
